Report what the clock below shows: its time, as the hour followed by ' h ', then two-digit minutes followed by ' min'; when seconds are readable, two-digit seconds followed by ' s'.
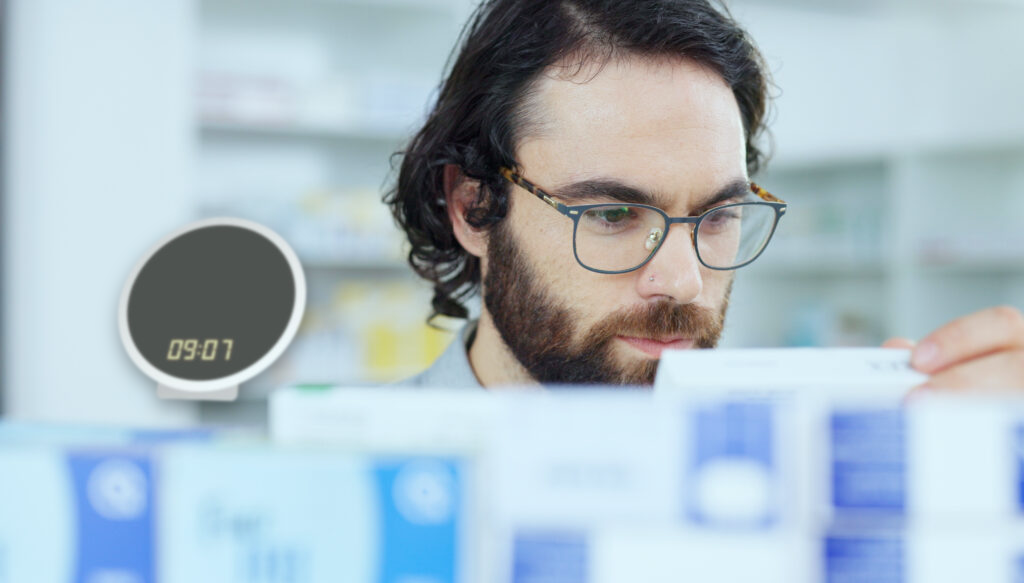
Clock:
9 h 07 min
